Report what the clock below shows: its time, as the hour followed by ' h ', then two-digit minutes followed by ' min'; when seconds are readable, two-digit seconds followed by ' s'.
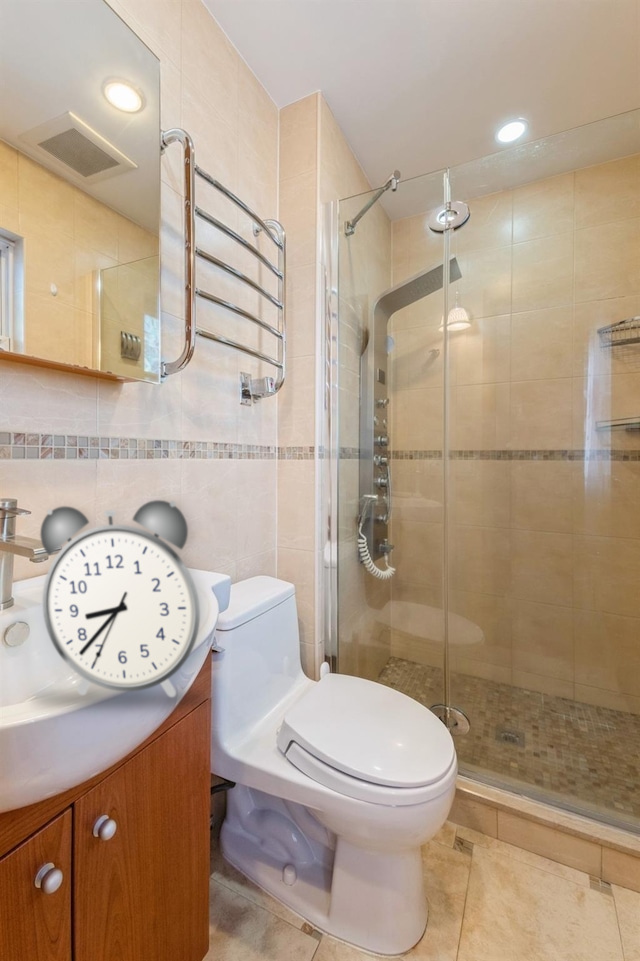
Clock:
8 h 37 min 35 s
